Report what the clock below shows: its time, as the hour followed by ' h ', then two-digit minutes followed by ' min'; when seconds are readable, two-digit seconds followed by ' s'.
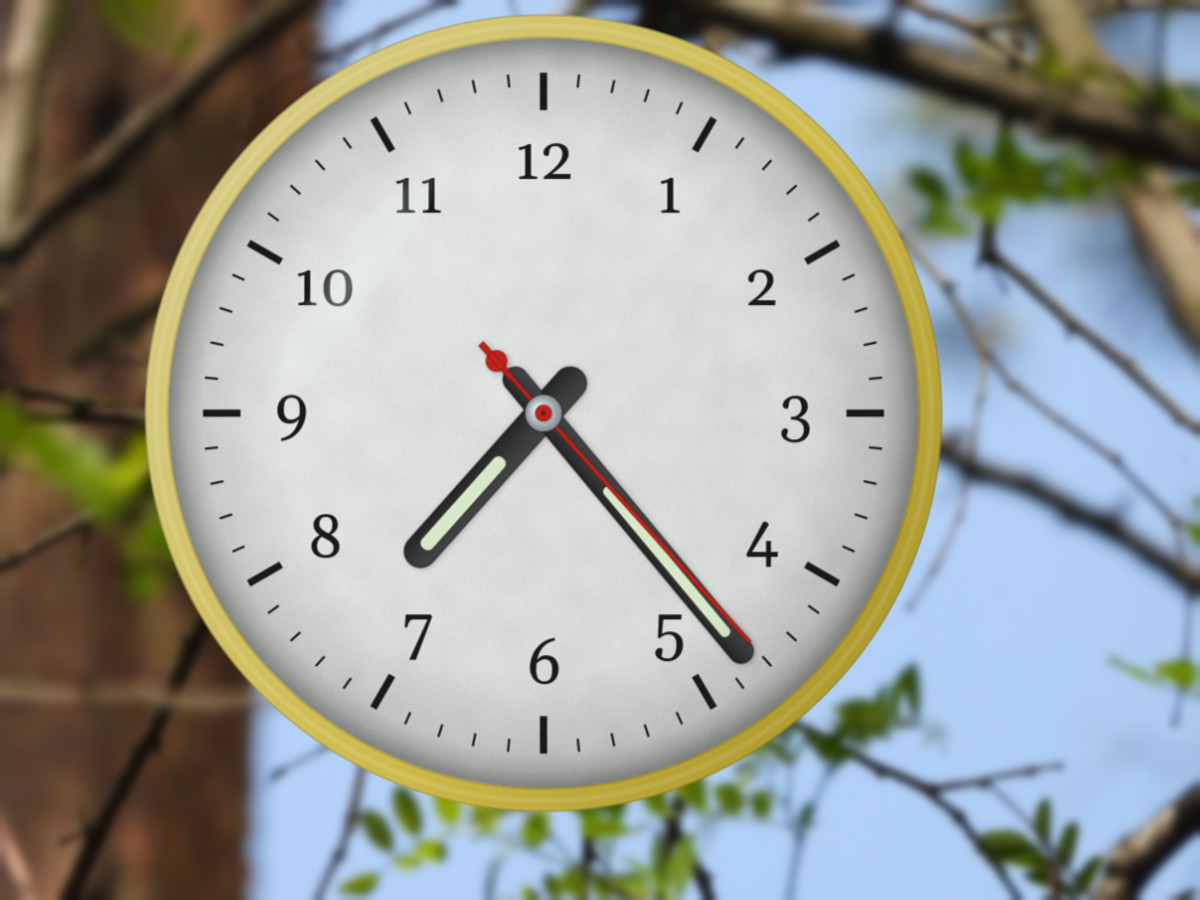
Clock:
7 h 23 min 23 s
